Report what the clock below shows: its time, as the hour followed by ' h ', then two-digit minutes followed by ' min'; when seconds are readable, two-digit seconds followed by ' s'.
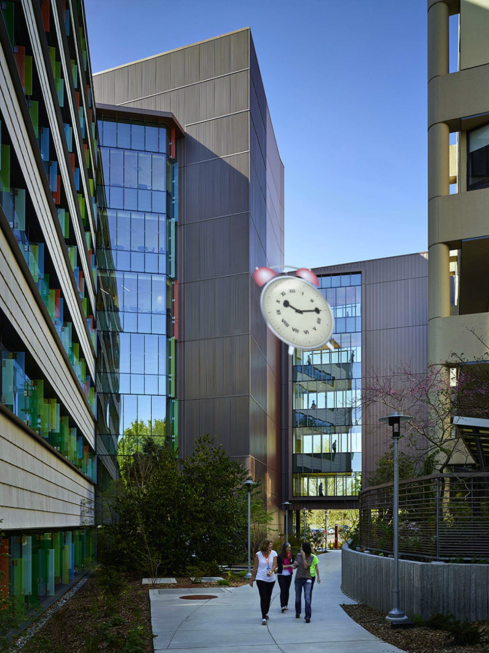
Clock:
10 h 15 min
